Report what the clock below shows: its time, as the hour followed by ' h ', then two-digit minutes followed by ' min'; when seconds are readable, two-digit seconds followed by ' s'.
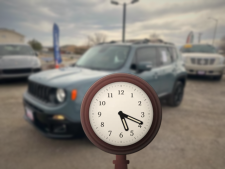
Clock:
5 h 19 min
